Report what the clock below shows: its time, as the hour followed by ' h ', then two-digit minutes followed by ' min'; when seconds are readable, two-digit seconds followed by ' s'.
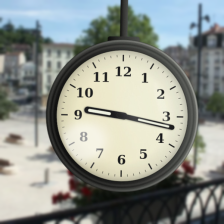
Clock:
9 h 17 min
